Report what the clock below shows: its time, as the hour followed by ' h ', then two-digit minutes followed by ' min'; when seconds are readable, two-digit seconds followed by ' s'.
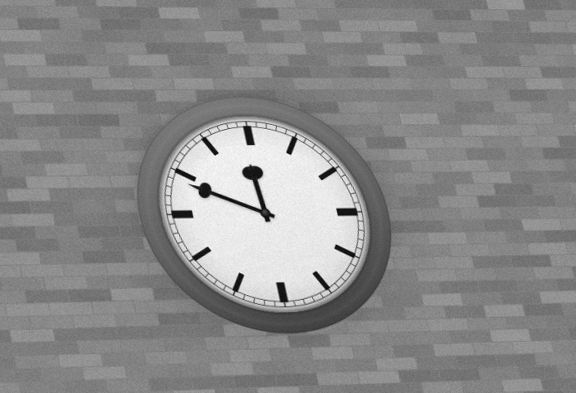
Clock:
11 h 49 min
